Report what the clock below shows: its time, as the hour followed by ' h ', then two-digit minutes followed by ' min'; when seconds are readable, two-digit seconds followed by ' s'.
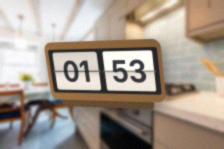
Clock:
1 h 53 min
